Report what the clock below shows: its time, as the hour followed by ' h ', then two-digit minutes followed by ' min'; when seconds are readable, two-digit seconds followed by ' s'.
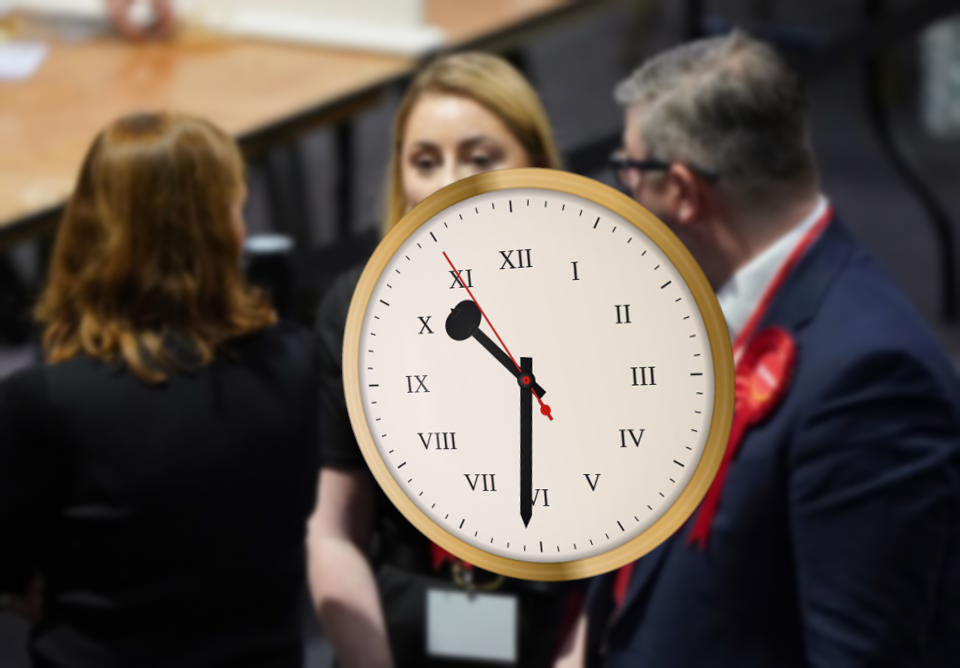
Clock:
10 h 30 min 55 s
